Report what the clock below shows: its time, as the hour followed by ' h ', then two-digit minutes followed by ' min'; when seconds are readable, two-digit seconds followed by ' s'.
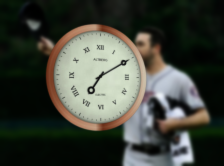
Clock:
7 h 10 min
